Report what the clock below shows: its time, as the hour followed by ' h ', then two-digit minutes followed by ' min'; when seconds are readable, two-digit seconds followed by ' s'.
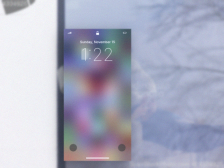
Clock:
1 h 22 min
